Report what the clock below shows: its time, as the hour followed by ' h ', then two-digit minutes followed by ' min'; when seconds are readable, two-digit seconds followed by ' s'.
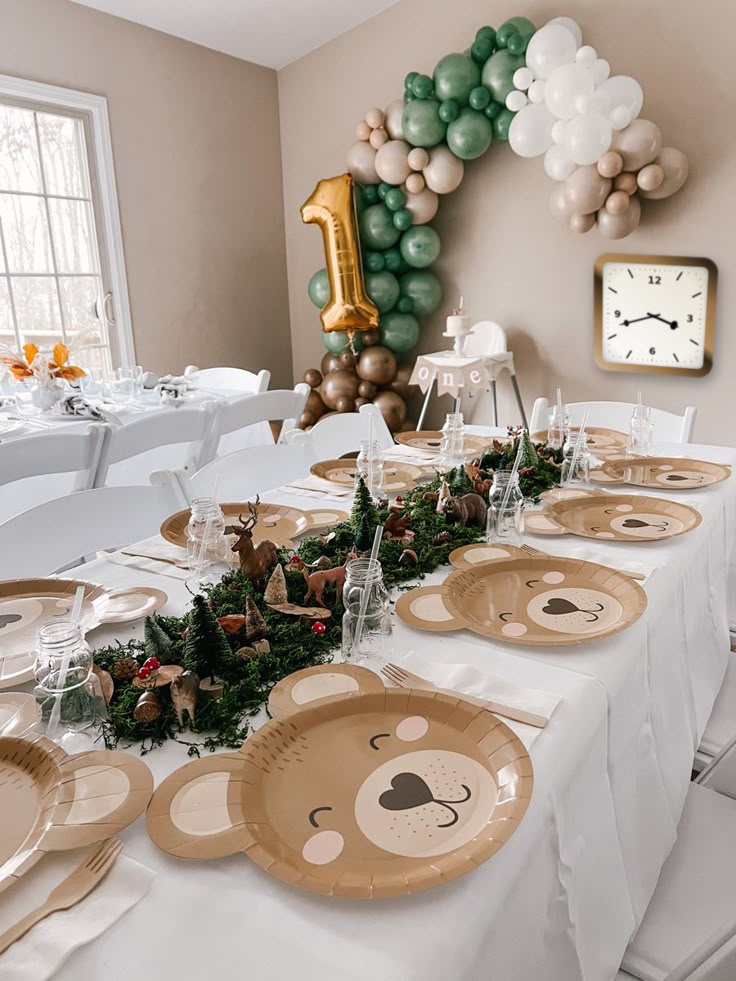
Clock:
3 h 42 min
